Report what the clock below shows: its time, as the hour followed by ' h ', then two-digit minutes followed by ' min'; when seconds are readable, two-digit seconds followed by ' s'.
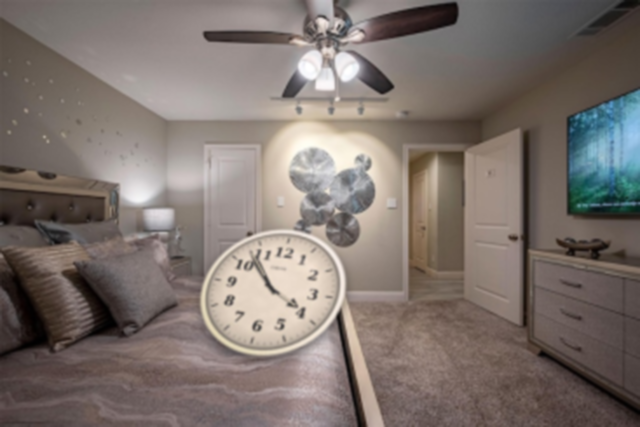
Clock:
3 h 53 min
